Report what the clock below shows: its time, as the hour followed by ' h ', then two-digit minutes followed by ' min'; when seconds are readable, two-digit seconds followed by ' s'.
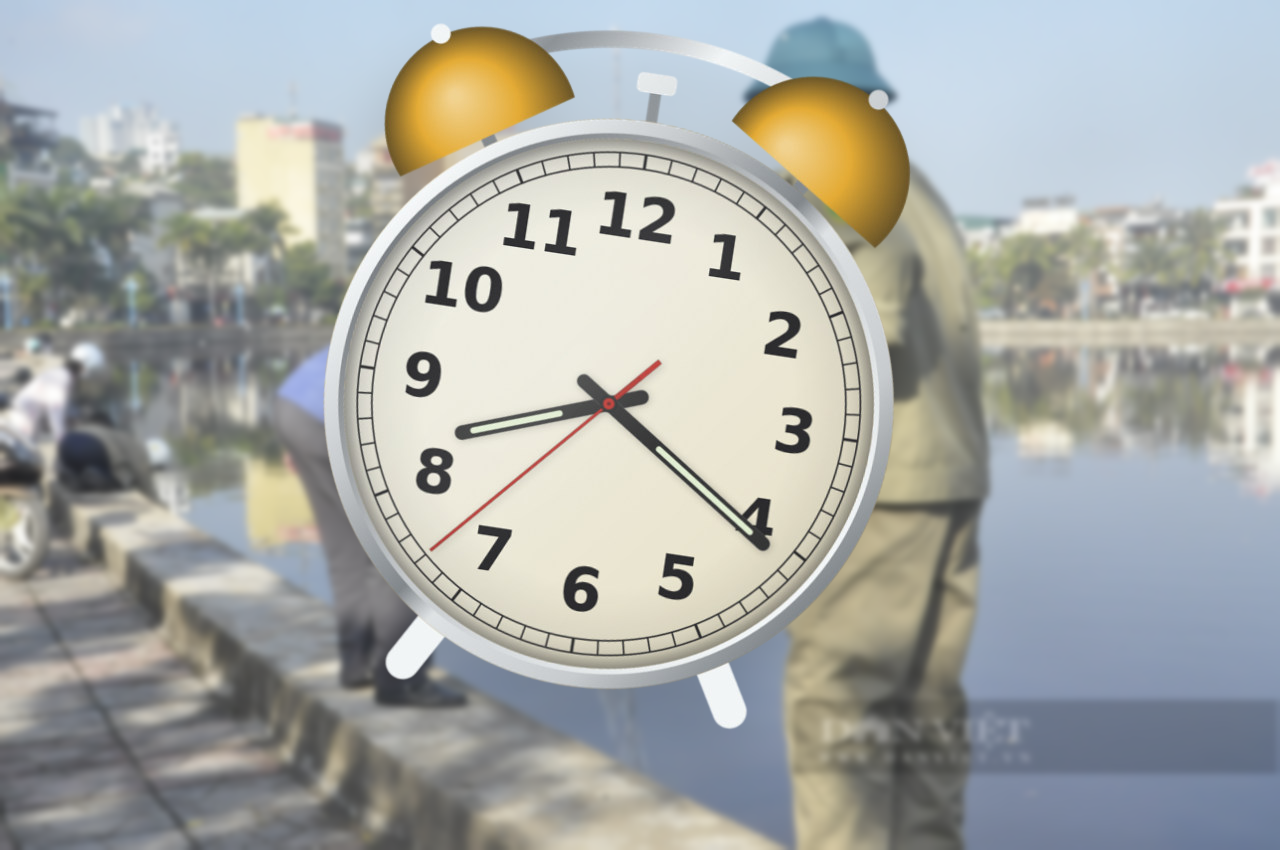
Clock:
8 h 20 min 37 s
